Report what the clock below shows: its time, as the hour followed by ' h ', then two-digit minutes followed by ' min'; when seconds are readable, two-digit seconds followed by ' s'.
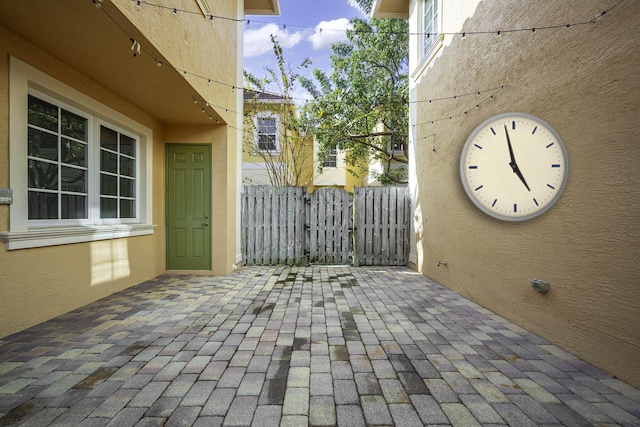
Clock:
4 h 58 min
